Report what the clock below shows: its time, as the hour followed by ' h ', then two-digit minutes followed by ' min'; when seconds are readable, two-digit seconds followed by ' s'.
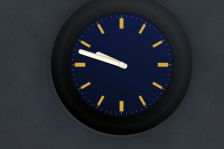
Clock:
9 h 48 min
